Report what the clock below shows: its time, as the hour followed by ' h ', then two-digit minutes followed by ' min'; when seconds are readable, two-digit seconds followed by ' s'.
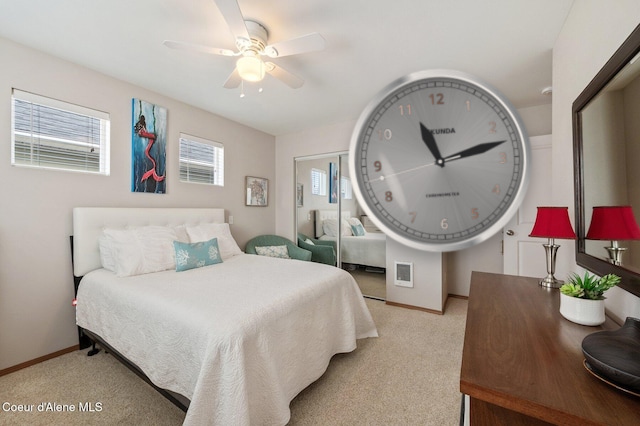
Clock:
11 h 12 min 43 s
